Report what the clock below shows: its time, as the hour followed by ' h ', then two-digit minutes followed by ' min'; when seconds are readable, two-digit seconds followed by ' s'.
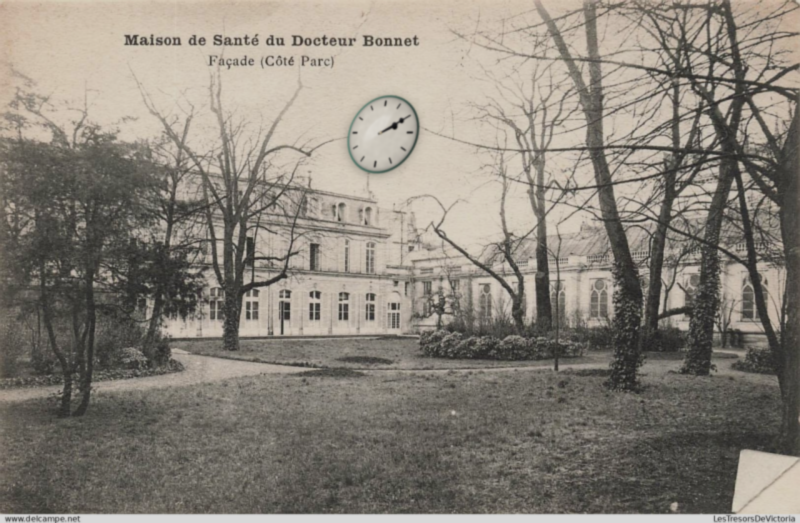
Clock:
2 h 10 min
